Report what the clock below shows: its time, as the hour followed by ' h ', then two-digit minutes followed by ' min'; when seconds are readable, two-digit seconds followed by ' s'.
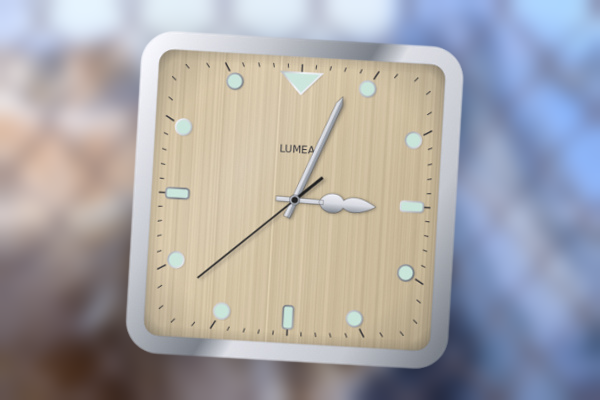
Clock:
3 h 03 min 38 s
